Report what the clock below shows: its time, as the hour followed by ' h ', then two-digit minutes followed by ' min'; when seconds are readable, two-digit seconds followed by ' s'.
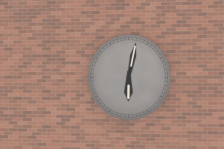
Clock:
6 h 02 min
